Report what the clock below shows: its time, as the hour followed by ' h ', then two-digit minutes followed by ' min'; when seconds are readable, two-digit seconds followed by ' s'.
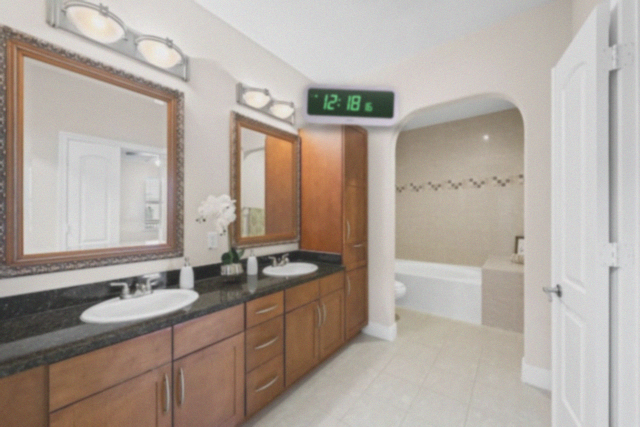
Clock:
12 h 18 min
